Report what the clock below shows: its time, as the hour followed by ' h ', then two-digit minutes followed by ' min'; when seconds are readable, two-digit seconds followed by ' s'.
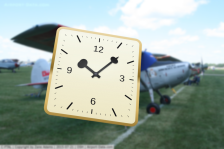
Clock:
10 h 07 min
